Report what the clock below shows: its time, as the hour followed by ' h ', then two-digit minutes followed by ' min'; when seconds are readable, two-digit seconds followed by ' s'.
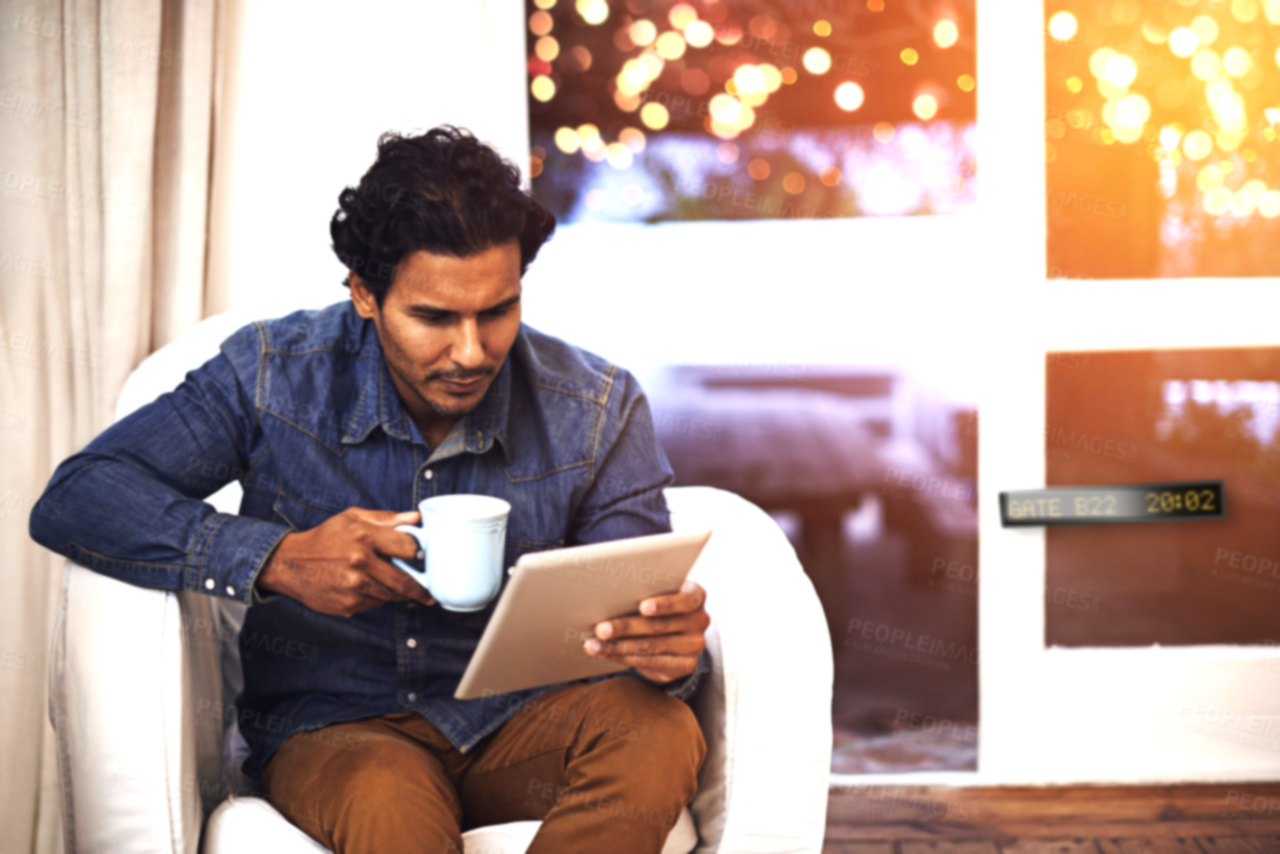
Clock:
20 h 02 min
